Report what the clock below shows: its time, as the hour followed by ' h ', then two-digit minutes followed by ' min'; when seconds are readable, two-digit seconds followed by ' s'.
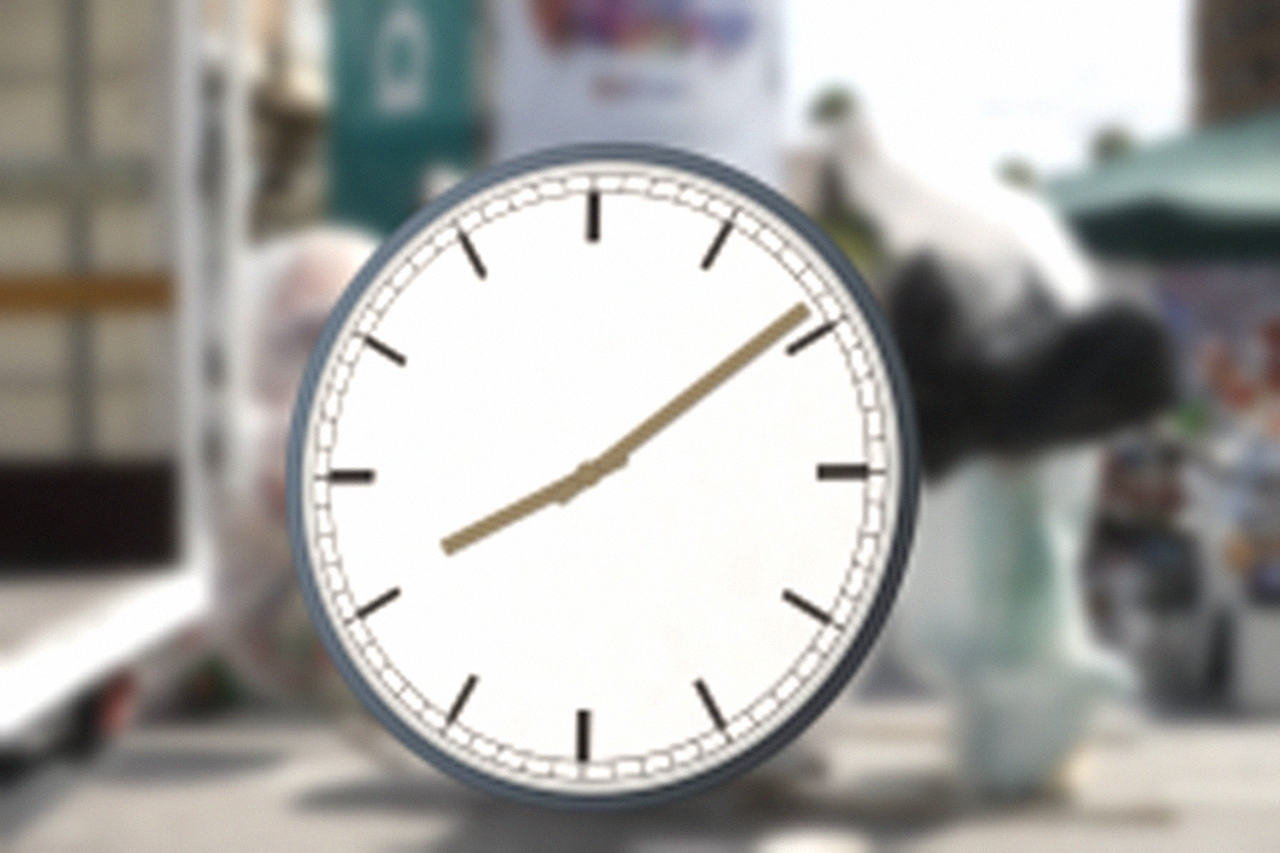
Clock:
8 h 09 min
